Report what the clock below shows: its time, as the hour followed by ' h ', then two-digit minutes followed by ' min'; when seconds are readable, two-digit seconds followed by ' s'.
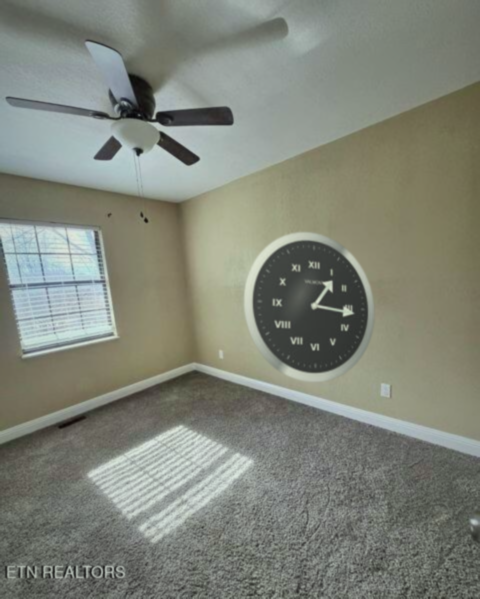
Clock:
1 h 16 min
